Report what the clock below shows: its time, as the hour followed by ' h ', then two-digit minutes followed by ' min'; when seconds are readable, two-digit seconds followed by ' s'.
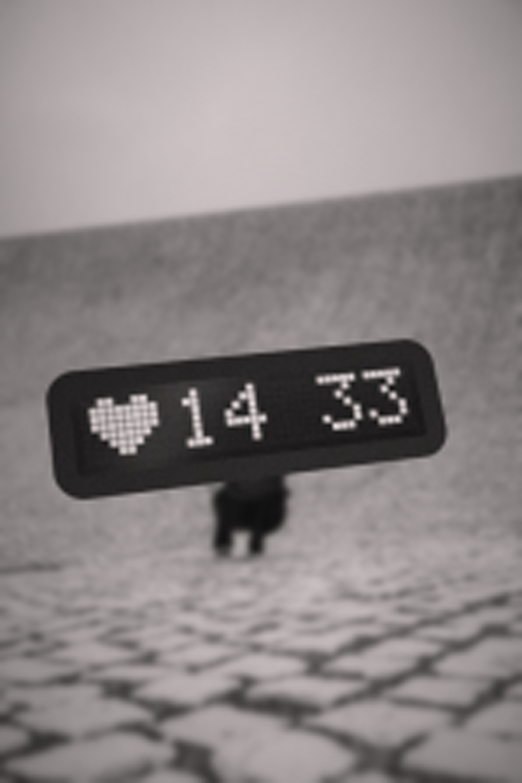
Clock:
14 h 33 min
